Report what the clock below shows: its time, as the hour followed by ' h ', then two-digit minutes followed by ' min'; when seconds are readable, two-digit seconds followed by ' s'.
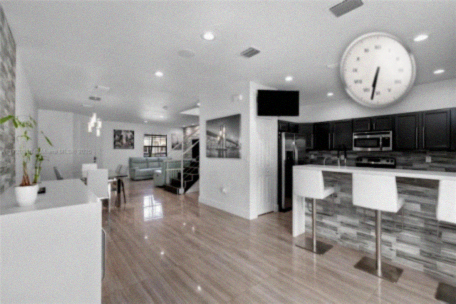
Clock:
6 h 32 min
